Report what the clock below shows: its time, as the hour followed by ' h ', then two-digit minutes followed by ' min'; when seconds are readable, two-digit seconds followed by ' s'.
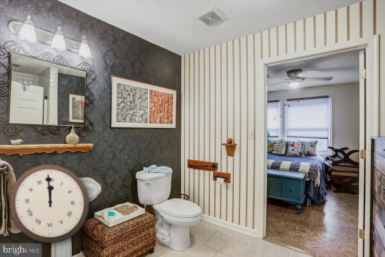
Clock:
11 h 59 min
